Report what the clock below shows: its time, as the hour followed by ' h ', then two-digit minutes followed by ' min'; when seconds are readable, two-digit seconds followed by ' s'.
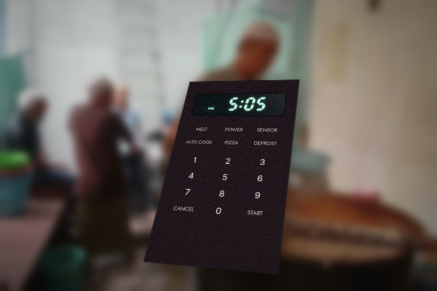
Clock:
5 h 05 min
